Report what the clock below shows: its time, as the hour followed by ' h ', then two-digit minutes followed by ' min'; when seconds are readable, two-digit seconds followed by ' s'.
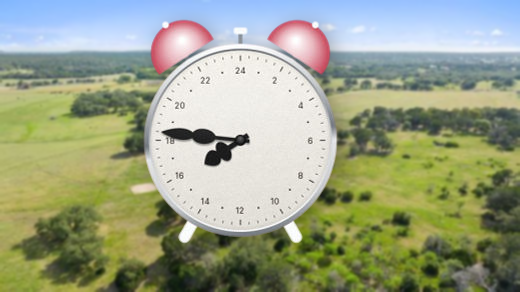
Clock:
15 h 46 min
